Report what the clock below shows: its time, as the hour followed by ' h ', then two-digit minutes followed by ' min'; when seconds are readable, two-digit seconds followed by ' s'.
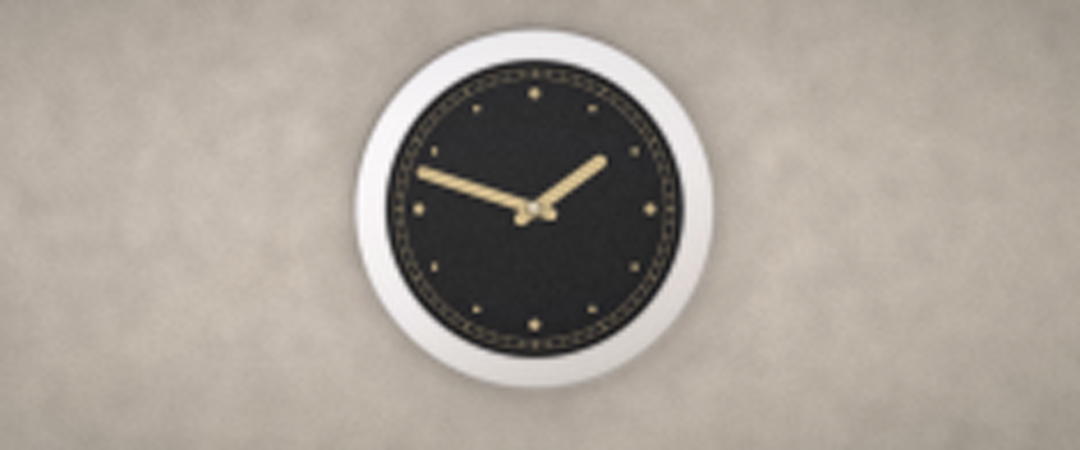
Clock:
1 h 48 min
